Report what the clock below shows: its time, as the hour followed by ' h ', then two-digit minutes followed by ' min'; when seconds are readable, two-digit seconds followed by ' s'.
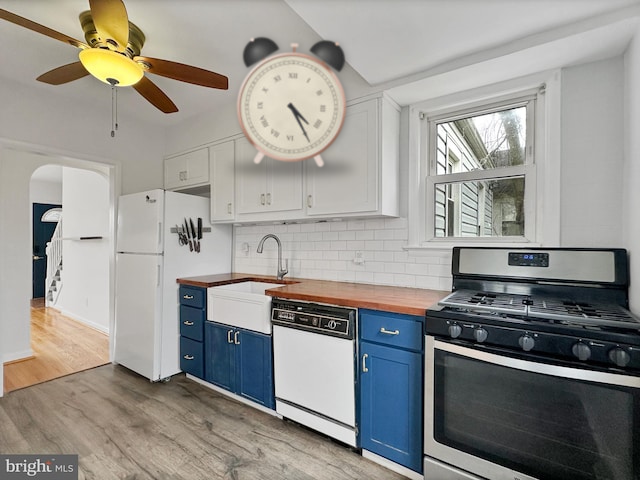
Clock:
4 h 25 min
